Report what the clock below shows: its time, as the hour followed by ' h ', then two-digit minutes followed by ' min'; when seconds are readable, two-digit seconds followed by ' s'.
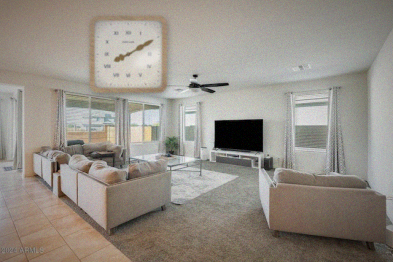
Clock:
8 h 10 min
